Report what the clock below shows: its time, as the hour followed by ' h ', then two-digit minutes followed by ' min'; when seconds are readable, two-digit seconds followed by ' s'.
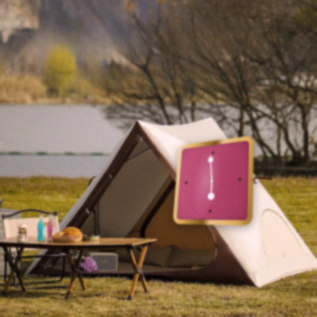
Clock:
5 h 59 min
